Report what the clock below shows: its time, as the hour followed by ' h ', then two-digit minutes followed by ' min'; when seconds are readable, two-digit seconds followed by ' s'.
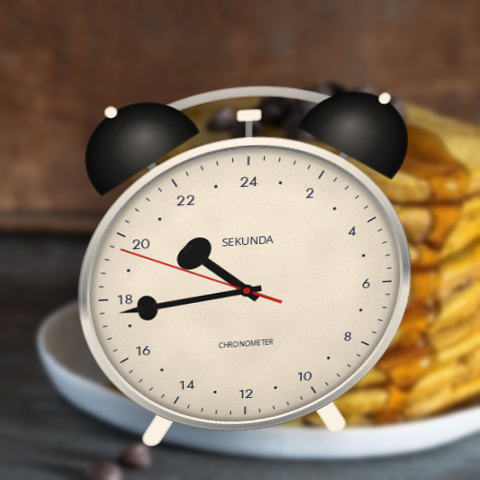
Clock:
20 h 43 min 49 s
